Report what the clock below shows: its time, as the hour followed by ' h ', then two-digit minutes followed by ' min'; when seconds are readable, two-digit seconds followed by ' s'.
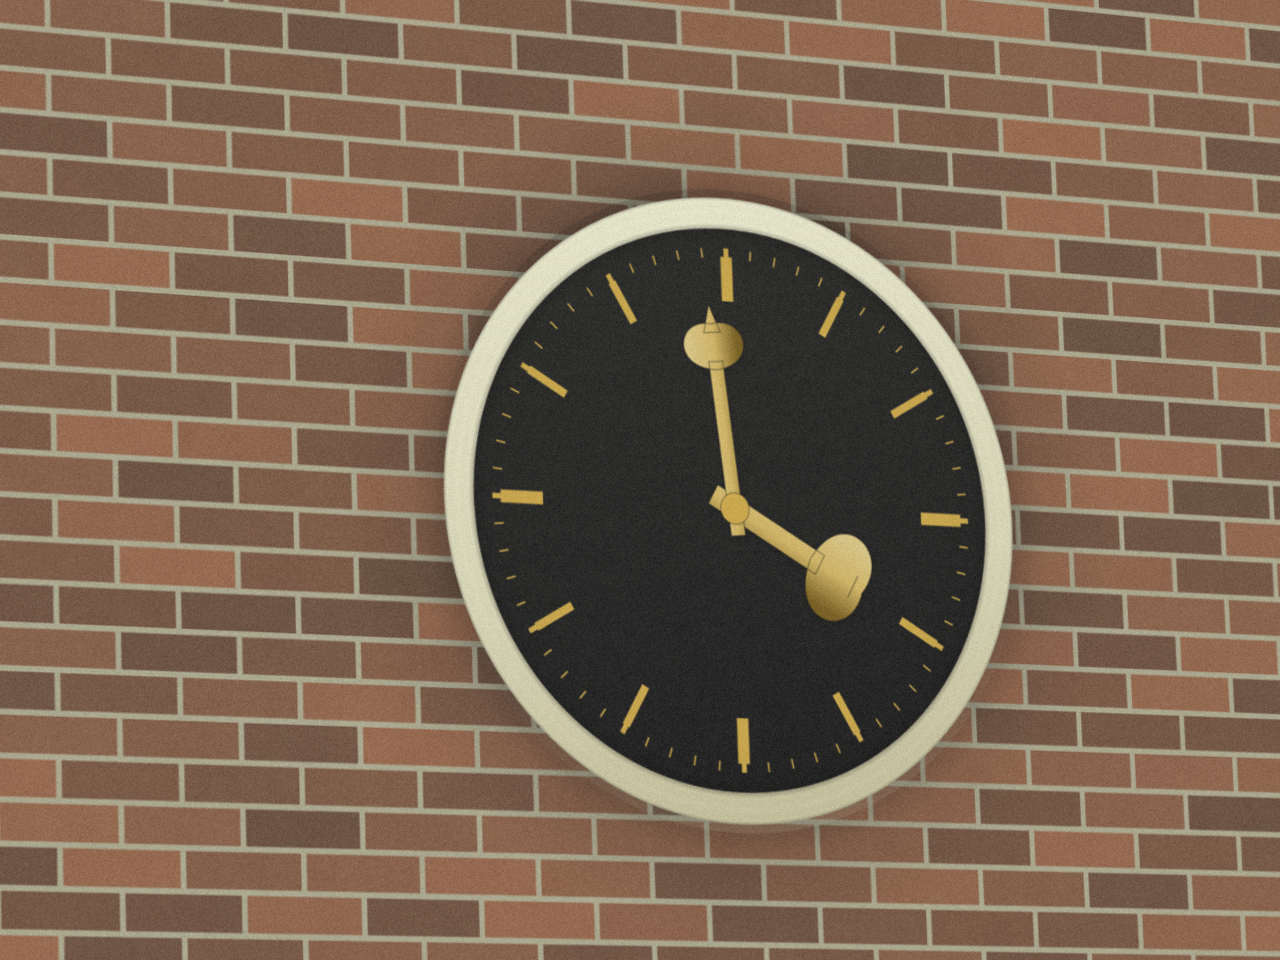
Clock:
3 h 59 min
